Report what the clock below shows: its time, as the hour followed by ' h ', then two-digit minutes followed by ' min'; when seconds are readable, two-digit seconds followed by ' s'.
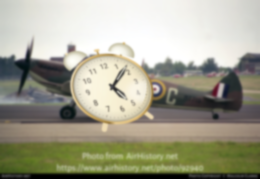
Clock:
5 h 08 min
